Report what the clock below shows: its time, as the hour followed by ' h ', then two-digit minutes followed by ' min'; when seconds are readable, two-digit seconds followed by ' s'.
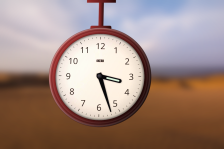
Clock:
3 h 27 min
